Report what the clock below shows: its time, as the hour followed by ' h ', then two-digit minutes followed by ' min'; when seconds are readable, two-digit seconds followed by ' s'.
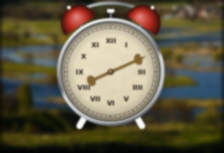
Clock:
8 h 11 min
